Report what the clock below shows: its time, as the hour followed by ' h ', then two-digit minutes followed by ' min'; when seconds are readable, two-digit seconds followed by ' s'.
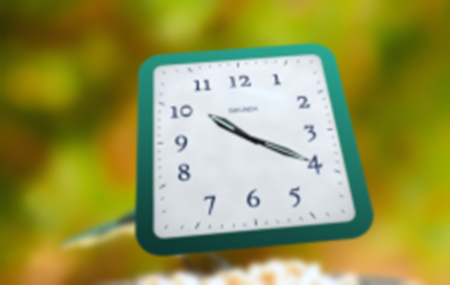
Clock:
10 h 20 min
